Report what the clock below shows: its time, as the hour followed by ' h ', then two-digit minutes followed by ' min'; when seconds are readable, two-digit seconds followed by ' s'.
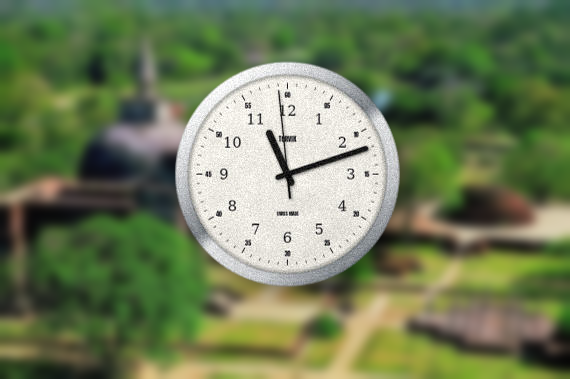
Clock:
11 h 11 min 59 s
